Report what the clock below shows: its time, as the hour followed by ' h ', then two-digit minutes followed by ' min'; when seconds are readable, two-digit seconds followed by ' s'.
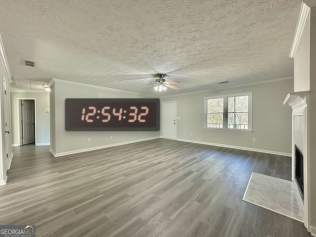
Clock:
12 h 54 min 32 s
